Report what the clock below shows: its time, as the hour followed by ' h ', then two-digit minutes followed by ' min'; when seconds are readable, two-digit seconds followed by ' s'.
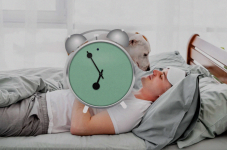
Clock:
6 h 56 min
